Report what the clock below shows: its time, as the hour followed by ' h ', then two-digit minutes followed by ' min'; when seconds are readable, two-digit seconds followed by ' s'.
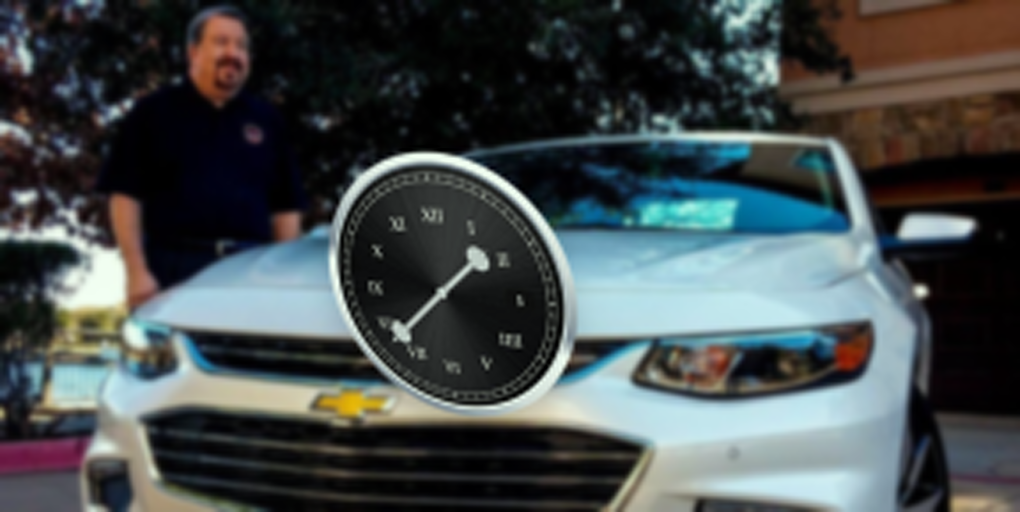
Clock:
1 h 38 min
